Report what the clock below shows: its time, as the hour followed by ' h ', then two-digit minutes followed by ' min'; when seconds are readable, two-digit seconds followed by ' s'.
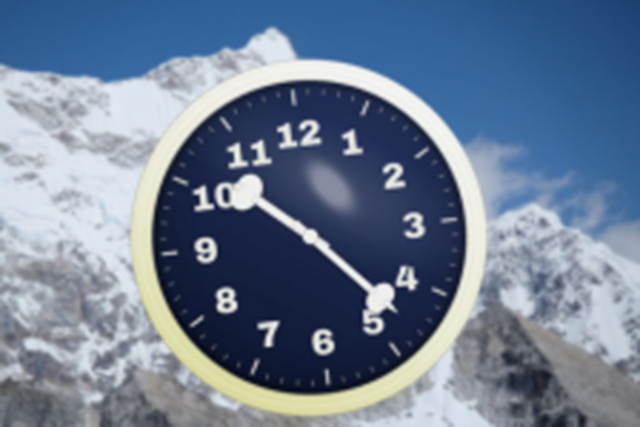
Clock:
10 h 23 min
